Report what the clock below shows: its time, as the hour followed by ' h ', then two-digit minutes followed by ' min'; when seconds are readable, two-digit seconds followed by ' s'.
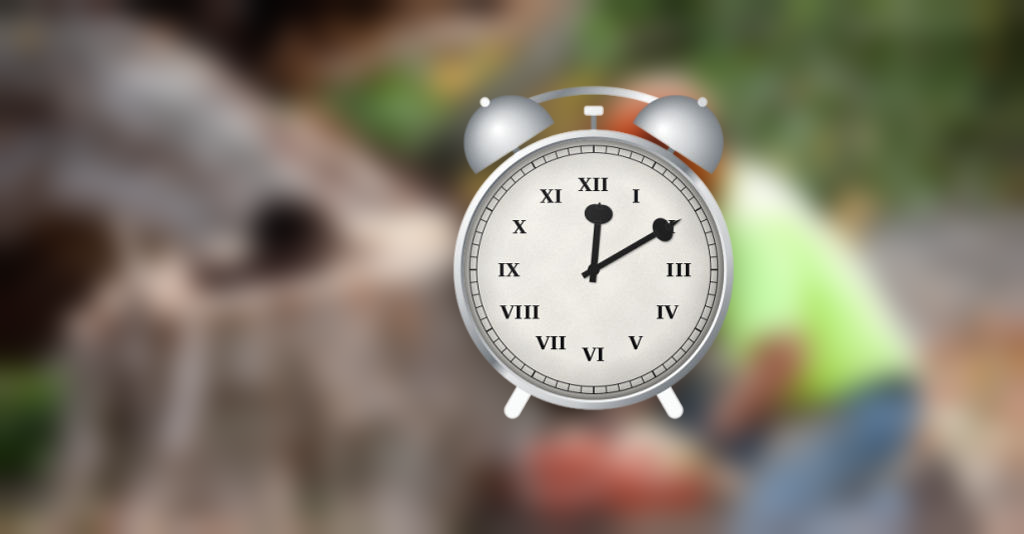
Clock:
12 h 10 min
